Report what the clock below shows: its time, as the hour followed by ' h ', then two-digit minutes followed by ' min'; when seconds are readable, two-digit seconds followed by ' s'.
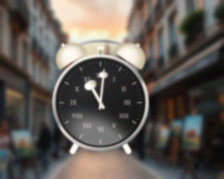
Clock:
11 h 01 min
